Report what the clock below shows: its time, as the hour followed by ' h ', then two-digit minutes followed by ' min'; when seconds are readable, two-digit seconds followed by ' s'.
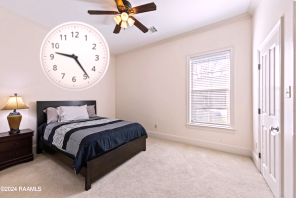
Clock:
9 h 24 min
